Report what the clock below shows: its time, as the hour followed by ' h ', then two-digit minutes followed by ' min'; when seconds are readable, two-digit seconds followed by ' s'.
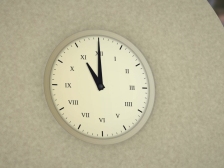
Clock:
11 h 00 min
